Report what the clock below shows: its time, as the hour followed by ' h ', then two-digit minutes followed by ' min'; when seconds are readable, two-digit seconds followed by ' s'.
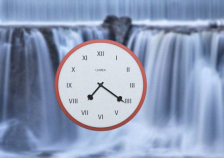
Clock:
7 h 21 min
